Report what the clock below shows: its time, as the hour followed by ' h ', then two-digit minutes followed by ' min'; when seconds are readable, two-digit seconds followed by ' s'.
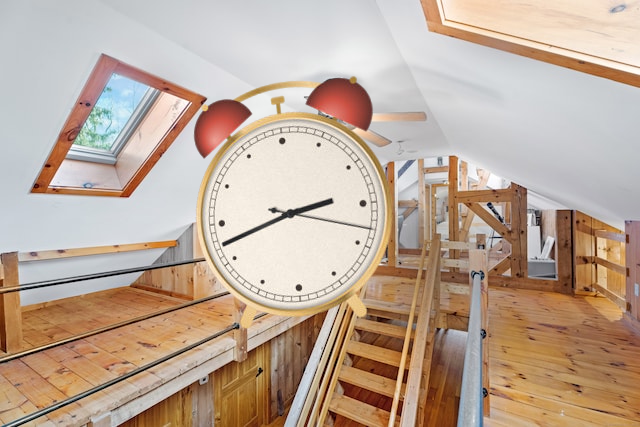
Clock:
2 h 42 min 18 s
